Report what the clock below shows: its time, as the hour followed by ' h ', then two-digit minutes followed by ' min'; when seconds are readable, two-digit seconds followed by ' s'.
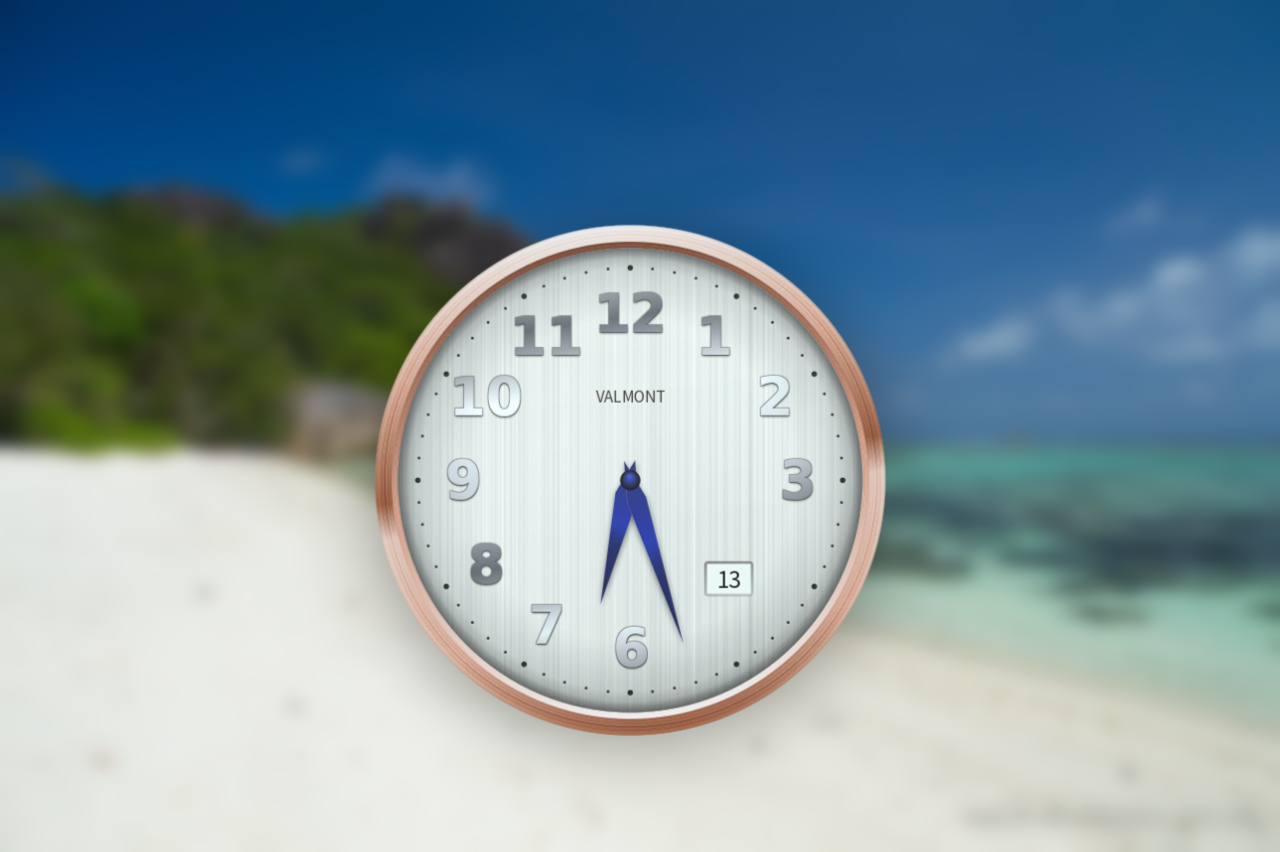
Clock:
6 h 27 min
